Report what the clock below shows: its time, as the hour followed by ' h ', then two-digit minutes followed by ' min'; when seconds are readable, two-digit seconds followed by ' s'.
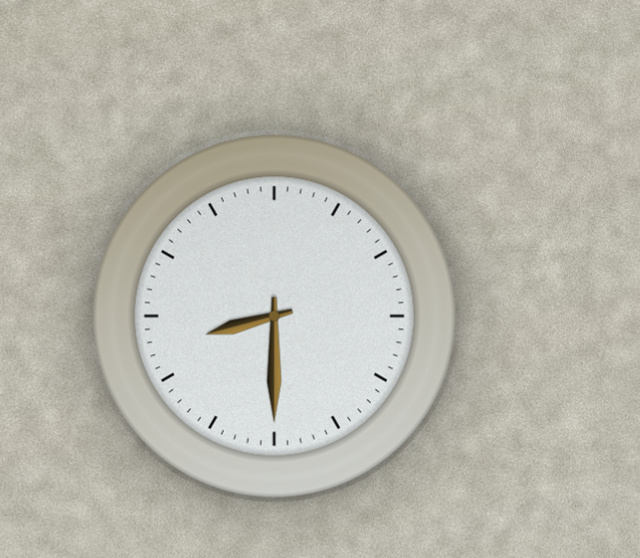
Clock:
8 h 30 min
